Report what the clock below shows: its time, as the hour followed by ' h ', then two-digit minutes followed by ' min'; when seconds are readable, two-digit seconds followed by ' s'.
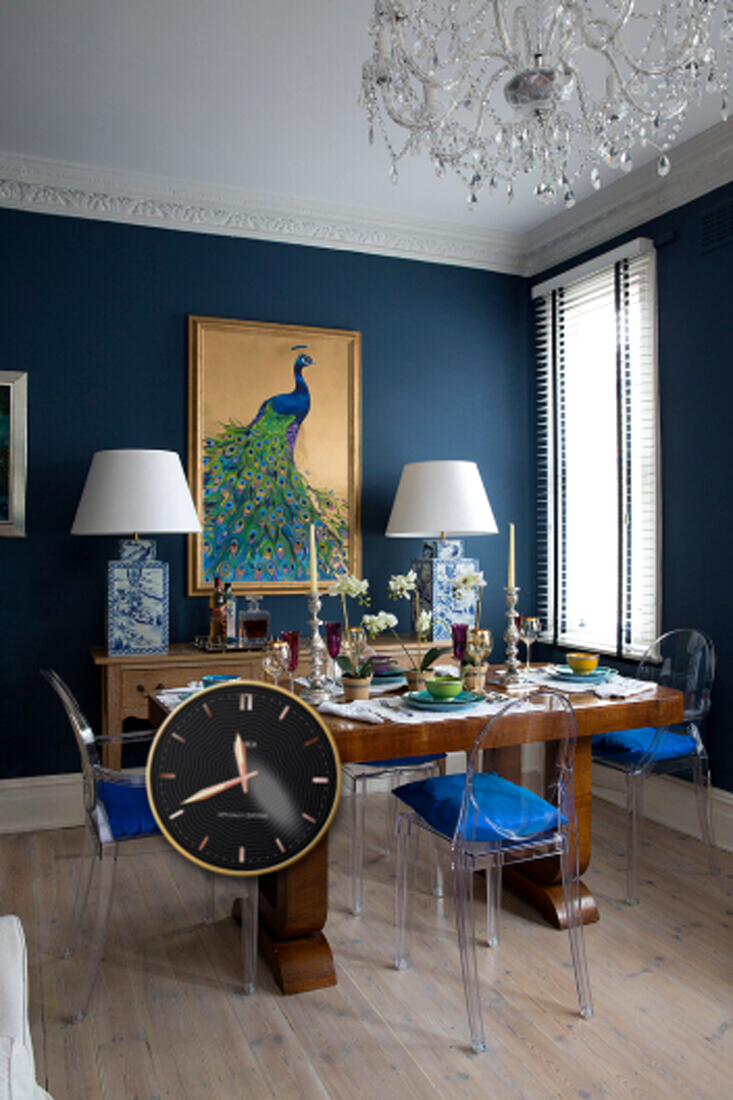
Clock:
11 h 41 min
